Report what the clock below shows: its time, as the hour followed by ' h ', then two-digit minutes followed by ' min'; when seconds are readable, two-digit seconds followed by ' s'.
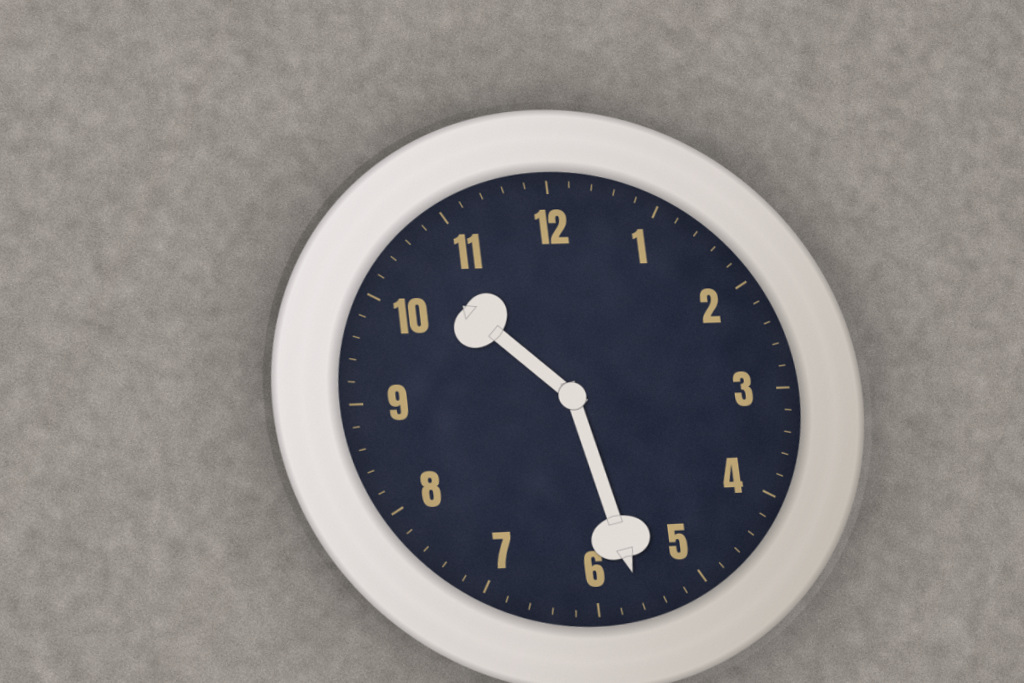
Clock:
10 h 28 min
